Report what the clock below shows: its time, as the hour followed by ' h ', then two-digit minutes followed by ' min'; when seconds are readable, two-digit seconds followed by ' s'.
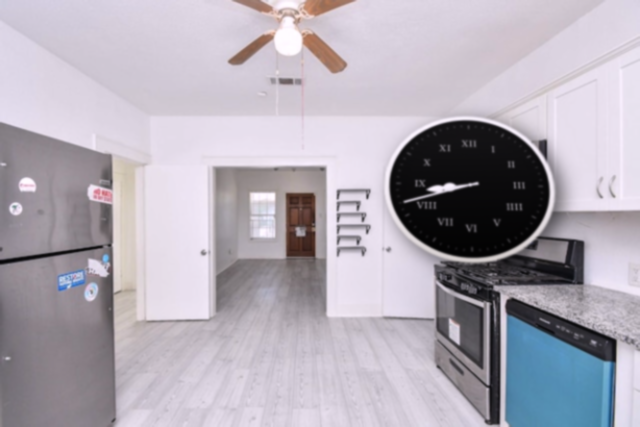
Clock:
8 h 42 min
